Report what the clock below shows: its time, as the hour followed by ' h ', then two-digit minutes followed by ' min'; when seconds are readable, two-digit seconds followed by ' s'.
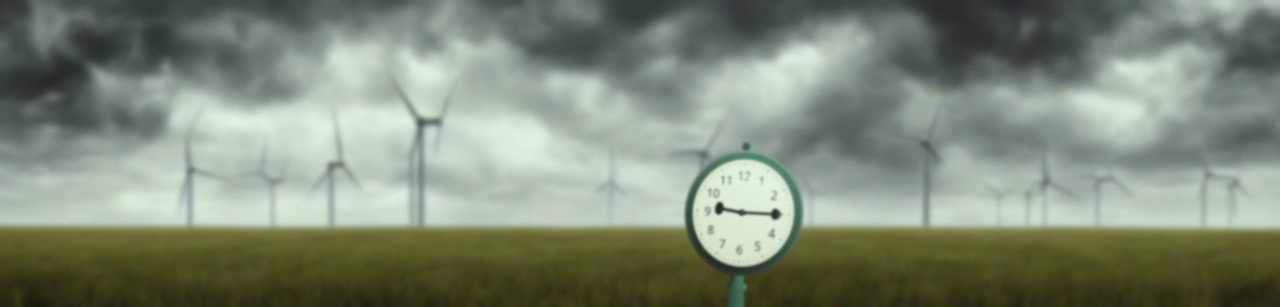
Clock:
9 h 15 min
